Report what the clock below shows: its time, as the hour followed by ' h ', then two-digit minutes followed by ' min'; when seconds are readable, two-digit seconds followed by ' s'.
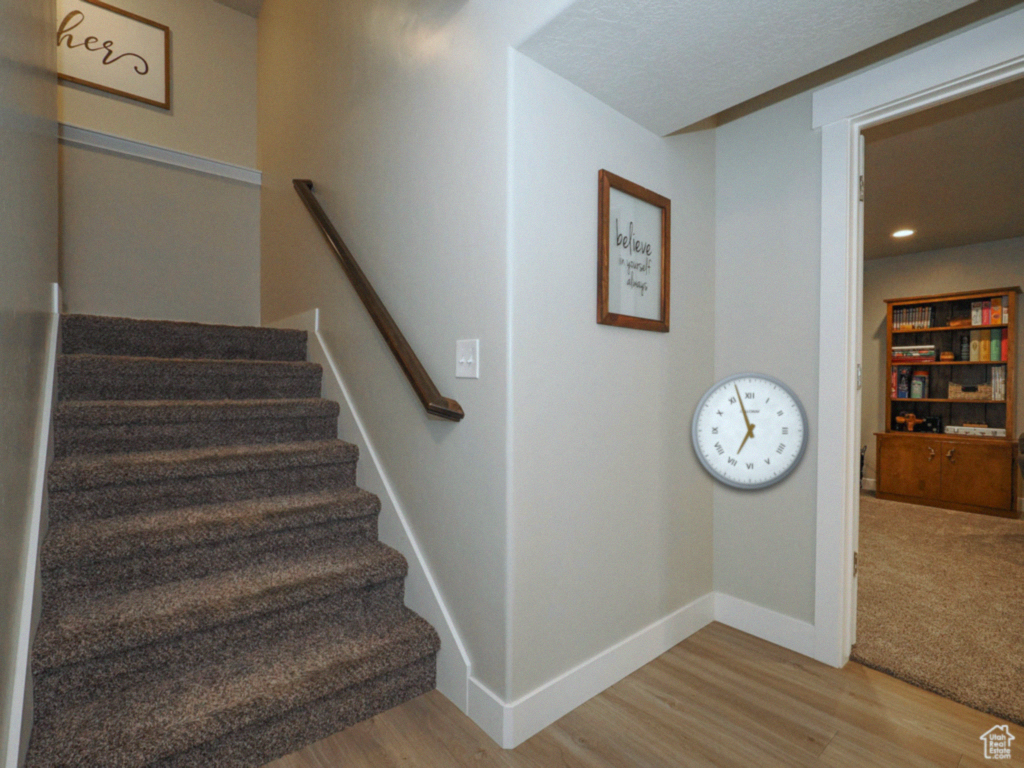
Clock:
6 h 57 min
